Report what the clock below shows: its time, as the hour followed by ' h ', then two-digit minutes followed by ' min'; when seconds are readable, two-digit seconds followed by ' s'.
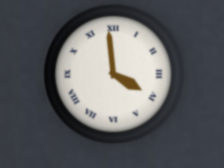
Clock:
3 h 59 min
